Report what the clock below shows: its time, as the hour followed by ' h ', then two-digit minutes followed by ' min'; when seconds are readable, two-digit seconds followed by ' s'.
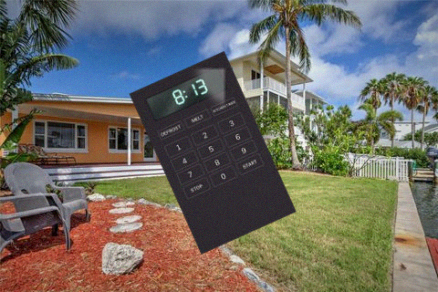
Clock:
8 h 13 min
